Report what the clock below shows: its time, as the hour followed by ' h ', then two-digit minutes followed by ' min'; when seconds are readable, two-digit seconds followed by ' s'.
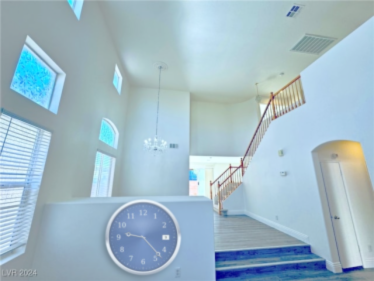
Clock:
9 h 23 min
